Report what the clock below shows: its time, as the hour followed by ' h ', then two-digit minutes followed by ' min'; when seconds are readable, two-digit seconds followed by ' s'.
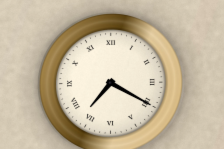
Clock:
7 h 20 min
